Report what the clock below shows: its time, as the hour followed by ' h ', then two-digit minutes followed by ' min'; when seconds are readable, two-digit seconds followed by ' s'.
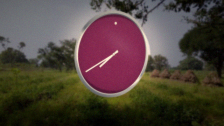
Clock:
7 h 40 min
